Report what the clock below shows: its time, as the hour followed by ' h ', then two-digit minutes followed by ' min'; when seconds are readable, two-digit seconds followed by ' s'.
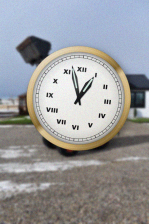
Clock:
12 h 57 min
